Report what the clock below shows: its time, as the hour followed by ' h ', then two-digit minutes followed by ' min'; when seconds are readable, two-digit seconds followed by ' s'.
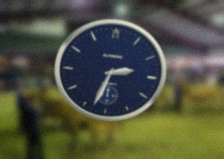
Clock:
2 h 33 min
